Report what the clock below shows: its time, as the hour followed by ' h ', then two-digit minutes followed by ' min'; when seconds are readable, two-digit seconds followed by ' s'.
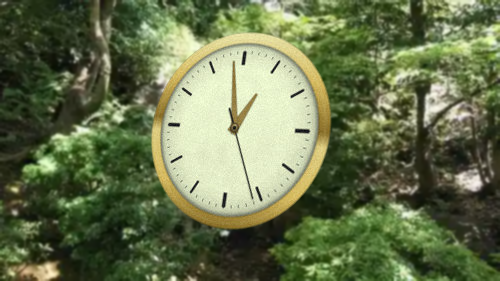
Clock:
12 h 58 min 26 s
